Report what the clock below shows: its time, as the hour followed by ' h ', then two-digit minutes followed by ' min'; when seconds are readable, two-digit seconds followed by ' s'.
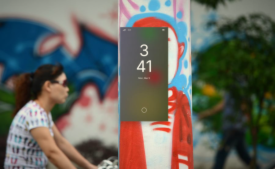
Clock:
3 h 41 min
